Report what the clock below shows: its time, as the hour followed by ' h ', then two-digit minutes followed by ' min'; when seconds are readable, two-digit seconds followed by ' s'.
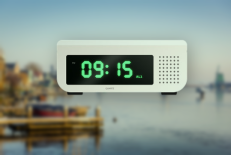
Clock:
9 h 15 min
